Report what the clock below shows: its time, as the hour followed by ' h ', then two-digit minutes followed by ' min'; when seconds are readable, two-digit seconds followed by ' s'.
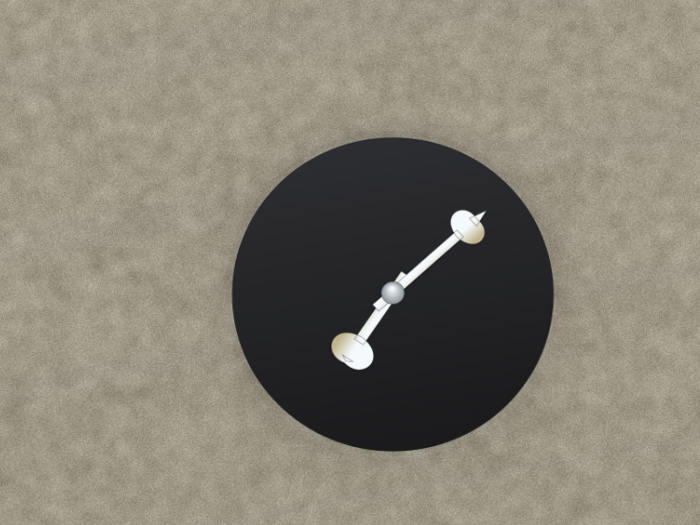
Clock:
7 h 08 min
